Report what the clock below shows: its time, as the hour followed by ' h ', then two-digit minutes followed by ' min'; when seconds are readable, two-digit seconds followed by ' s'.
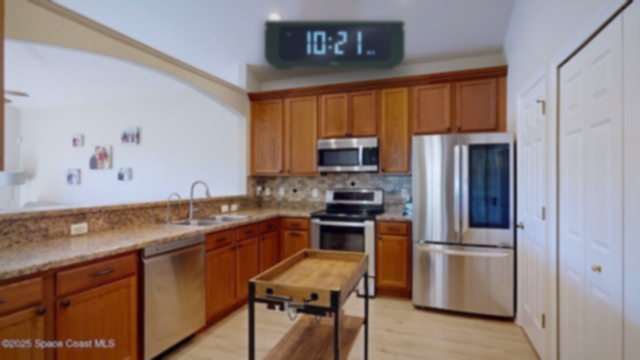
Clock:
10 h 21 min
